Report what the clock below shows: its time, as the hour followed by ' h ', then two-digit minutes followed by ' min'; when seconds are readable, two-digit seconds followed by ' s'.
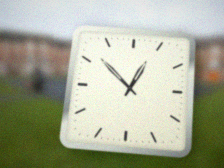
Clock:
12 h 52 min
